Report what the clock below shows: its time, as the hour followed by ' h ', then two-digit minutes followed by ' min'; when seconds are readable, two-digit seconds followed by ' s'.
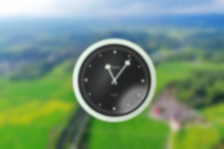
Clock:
11 h 06 min
